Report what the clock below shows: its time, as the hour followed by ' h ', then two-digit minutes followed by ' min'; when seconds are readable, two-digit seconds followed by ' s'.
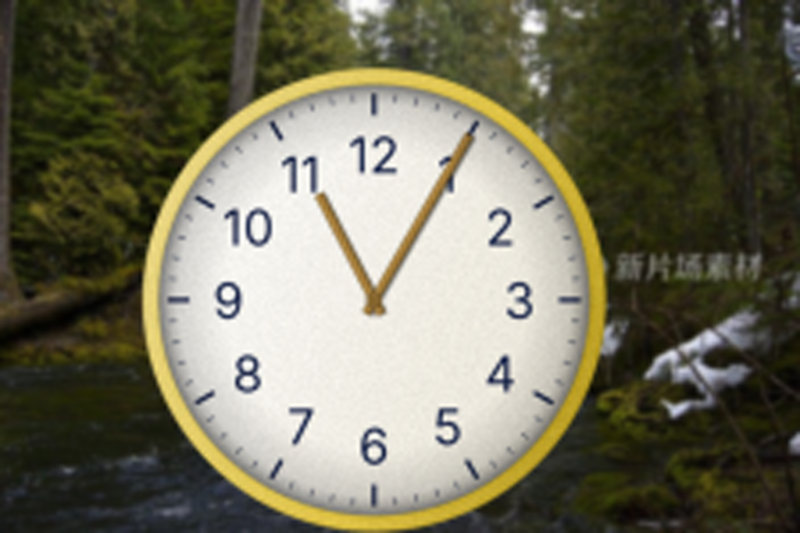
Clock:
11 h 05 min
